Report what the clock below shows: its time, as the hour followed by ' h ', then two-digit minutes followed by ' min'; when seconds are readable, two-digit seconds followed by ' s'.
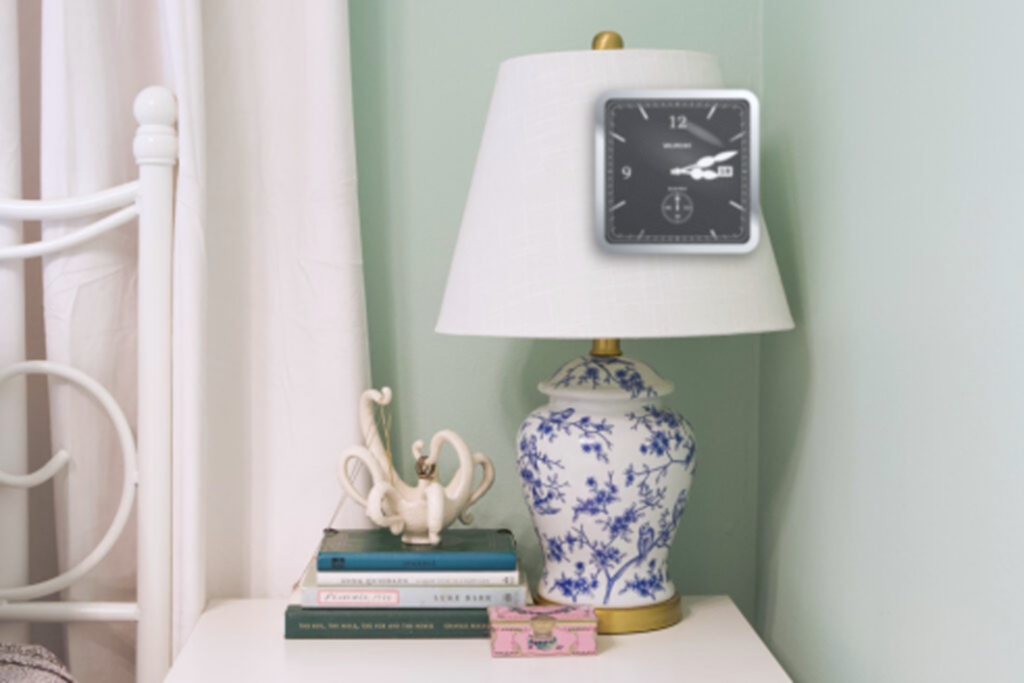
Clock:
3 h 12 min
